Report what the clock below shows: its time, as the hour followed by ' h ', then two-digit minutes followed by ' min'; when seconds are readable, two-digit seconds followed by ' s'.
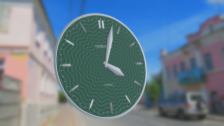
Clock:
4 h 03 min
